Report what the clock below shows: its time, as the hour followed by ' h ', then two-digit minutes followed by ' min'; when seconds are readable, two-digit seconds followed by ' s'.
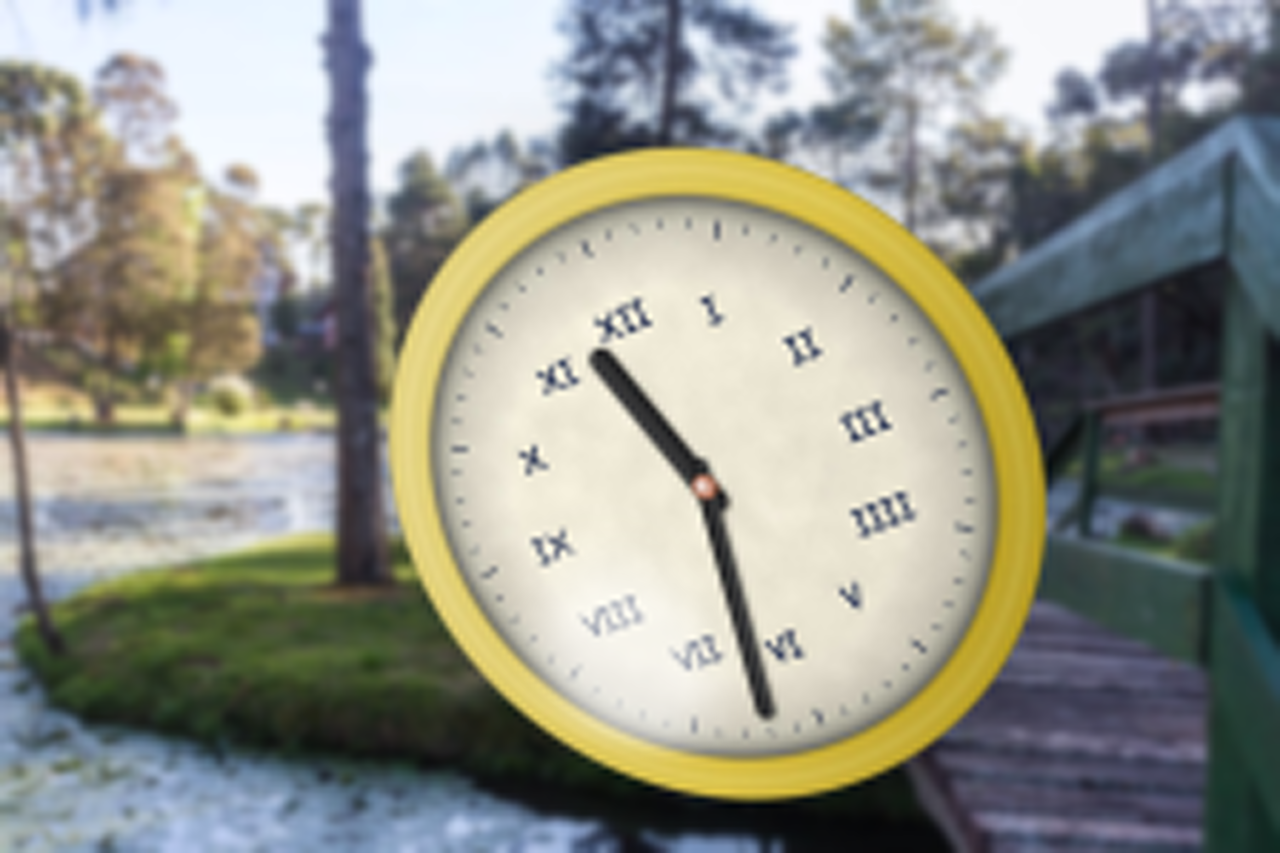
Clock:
11 h 32 min
